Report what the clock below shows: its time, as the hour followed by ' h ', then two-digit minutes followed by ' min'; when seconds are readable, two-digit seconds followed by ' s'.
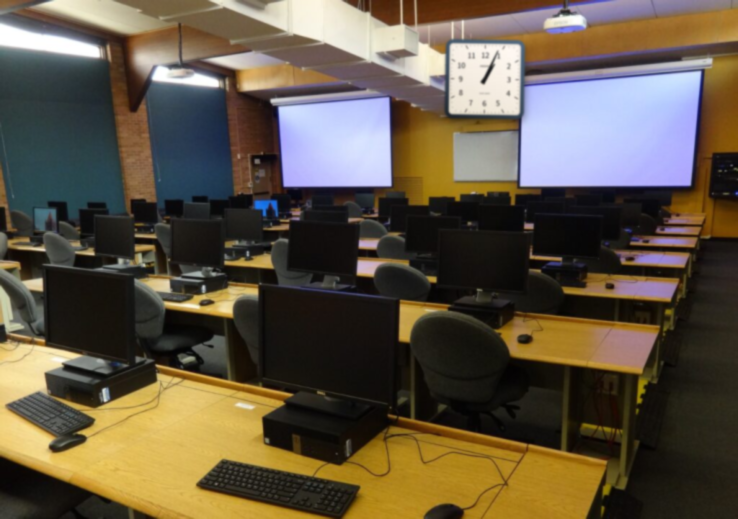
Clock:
1 h 04 min
